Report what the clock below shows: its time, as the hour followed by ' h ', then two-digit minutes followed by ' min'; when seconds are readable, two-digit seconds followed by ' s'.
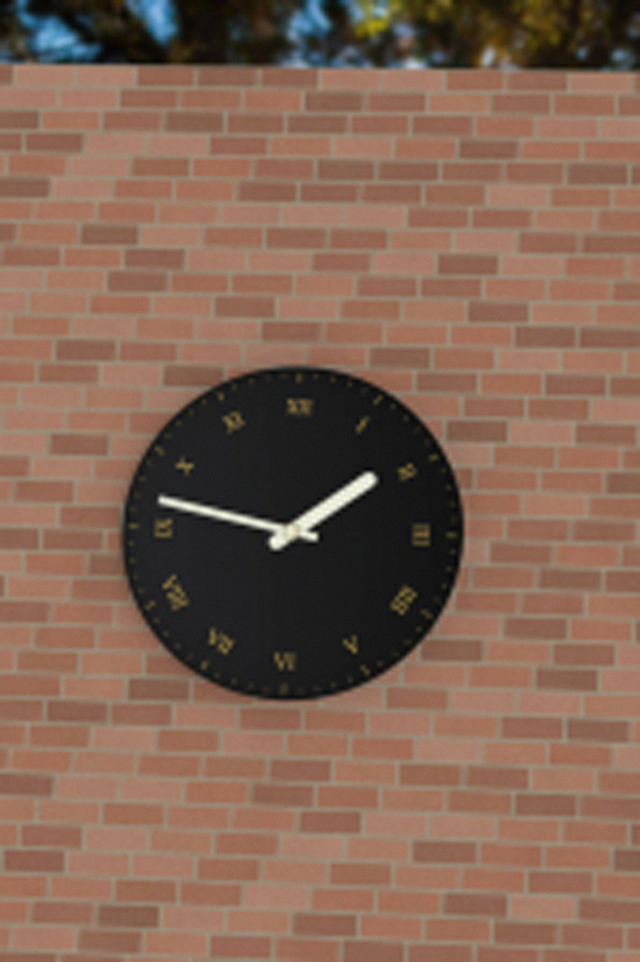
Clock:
1 h 47 min
